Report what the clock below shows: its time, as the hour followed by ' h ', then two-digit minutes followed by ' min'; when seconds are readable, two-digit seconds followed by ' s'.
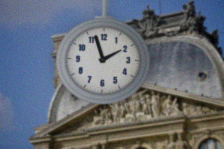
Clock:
1 h 57 min
